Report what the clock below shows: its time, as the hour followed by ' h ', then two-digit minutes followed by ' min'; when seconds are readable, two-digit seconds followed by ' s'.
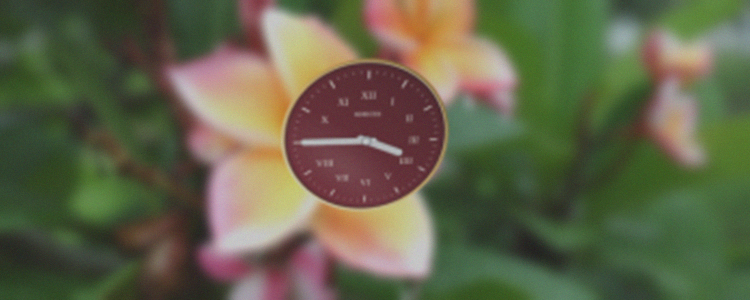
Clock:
3 h 45 min
